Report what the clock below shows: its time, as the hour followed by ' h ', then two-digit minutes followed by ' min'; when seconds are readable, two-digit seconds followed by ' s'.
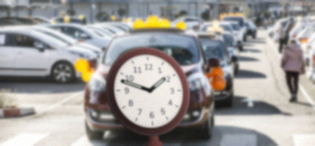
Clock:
1 h 48 min
